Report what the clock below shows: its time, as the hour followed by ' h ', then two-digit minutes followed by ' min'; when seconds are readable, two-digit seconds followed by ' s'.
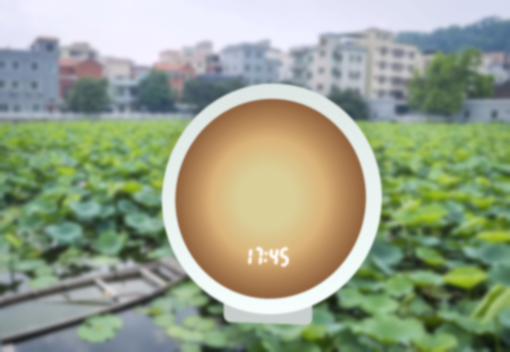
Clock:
17 h 45 min
